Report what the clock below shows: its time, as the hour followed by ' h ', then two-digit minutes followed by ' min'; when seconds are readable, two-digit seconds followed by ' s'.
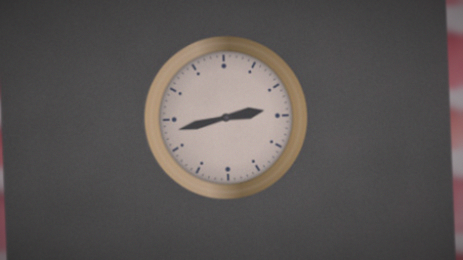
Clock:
2 h 43 min
